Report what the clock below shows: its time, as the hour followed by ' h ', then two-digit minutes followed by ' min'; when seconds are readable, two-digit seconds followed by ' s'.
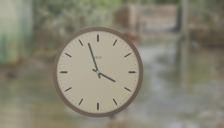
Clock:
3 h 57 min
